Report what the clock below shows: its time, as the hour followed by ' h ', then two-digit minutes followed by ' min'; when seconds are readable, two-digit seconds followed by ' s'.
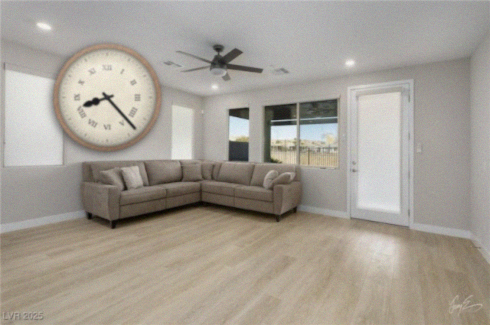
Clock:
8 h 23 min
